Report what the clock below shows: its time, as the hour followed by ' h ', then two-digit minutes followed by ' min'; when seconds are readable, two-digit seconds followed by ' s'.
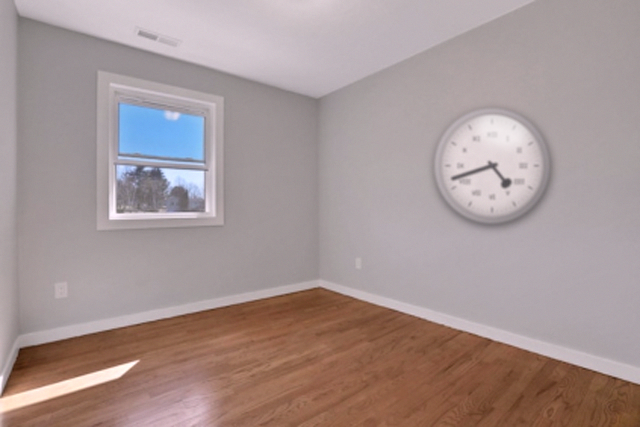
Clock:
4 h 42 min
